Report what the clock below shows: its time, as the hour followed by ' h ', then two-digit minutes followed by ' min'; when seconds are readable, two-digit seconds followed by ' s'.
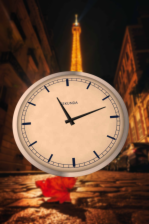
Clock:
11 h 12 min
